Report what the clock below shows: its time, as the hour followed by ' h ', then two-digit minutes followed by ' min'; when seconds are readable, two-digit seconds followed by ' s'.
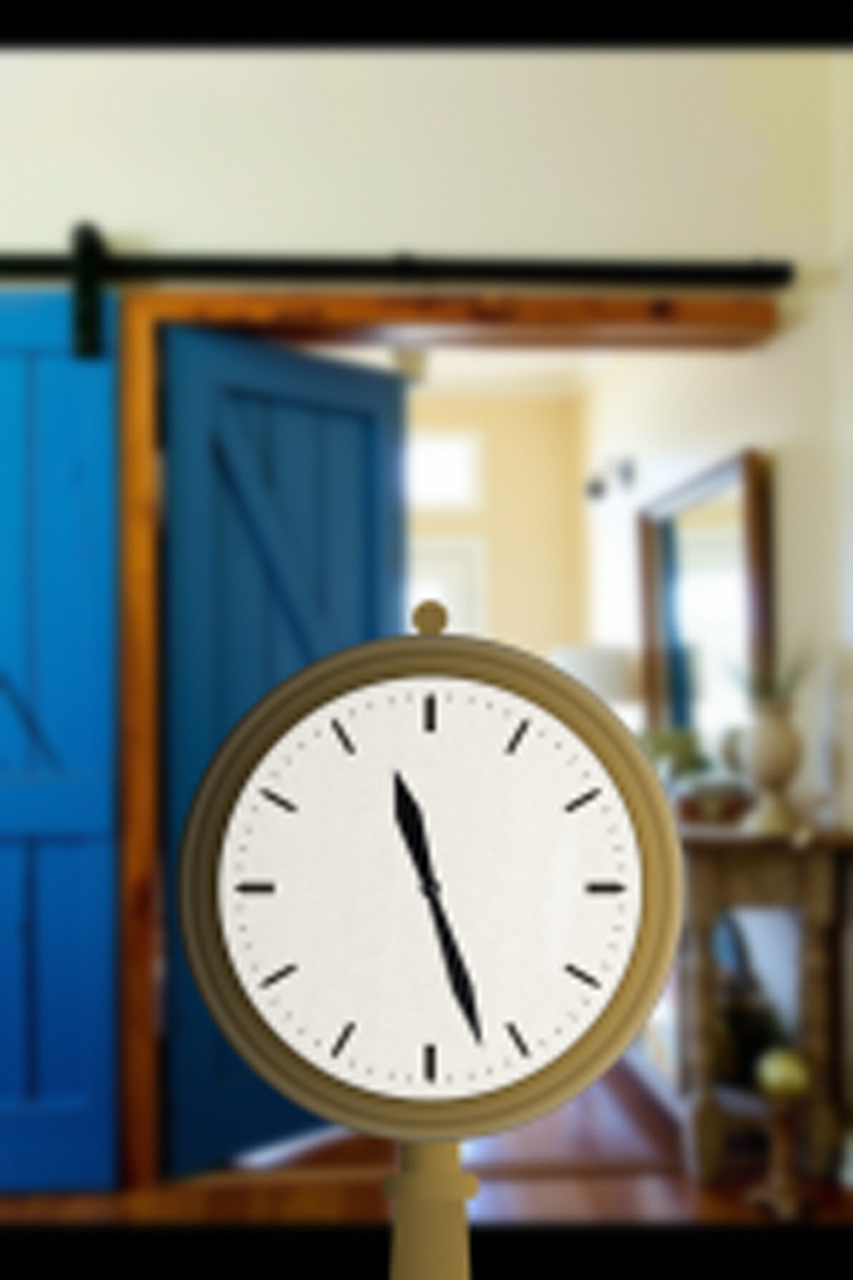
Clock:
11 h 27 min
